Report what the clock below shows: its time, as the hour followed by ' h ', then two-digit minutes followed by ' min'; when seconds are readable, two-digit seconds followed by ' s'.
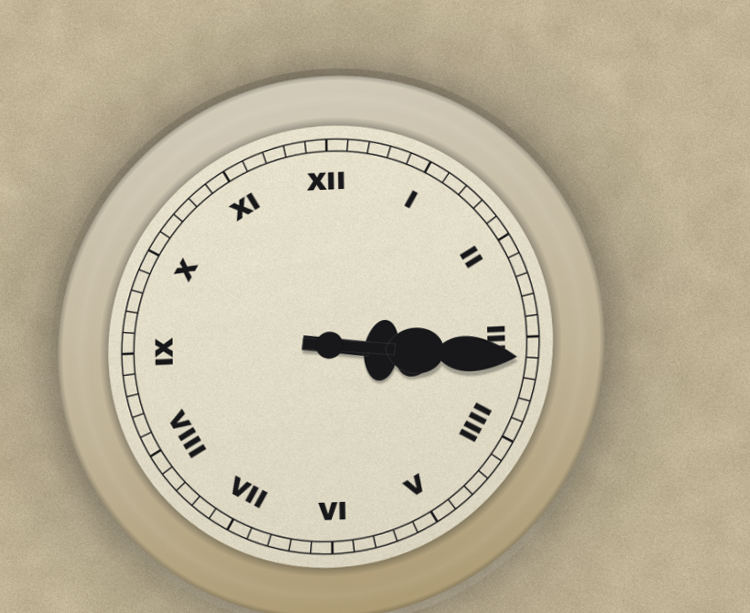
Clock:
3 h 16 min
